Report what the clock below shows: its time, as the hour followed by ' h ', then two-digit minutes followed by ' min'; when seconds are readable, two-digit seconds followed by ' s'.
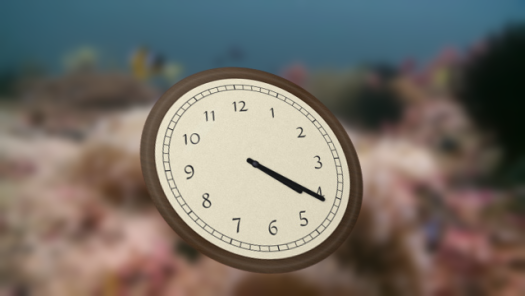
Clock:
4 h 21 min
